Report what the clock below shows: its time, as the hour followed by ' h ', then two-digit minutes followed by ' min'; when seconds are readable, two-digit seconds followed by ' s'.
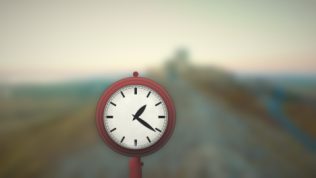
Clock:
1 h 21 min
